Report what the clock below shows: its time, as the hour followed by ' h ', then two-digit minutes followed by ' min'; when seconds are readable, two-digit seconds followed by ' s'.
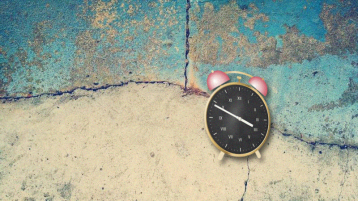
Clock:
3 h 49 min
